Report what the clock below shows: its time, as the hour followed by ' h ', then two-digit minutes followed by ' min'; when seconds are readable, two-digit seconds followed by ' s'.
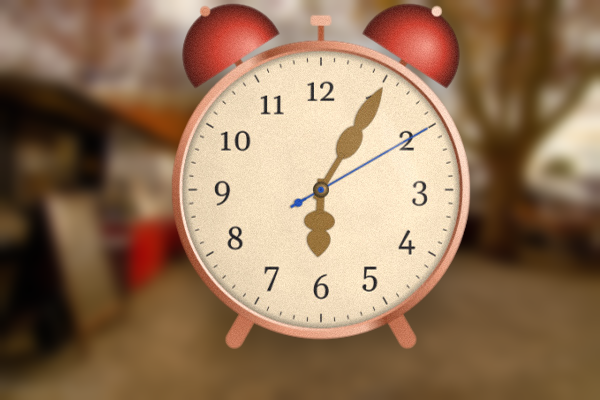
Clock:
6 h 05 min 10 s
